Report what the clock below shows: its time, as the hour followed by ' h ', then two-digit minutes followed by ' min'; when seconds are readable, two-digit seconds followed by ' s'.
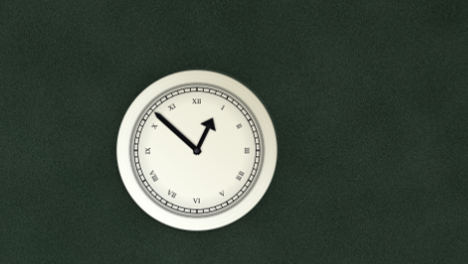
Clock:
12 h 52 min
